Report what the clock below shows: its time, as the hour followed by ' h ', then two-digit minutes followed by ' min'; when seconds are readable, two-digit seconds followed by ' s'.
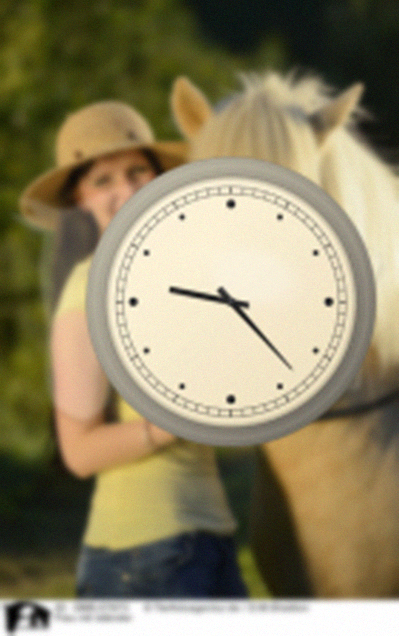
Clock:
9 h 23 min
